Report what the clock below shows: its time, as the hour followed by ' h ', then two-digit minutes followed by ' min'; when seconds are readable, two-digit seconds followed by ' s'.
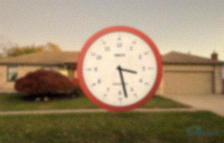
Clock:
3 h 28 min
